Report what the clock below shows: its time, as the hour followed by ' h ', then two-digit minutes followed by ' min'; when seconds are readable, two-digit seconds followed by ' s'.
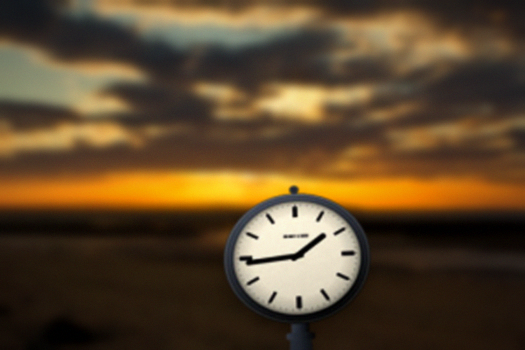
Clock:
1 h 44 min
